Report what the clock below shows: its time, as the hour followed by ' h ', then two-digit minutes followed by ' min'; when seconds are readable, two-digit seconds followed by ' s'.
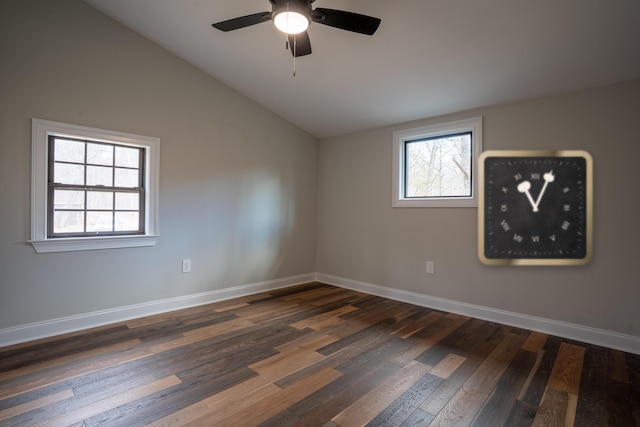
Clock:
11 h 04 min
